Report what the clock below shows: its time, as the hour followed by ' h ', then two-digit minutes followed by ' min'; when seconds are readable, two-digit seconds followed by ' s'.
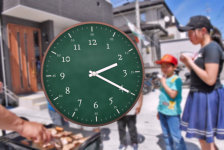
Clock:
2 h 20 min
